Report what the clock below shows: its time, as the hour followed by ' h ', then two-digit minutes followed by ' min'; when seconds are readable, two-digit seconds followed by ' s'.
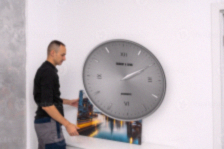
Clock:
2 h 10 min
